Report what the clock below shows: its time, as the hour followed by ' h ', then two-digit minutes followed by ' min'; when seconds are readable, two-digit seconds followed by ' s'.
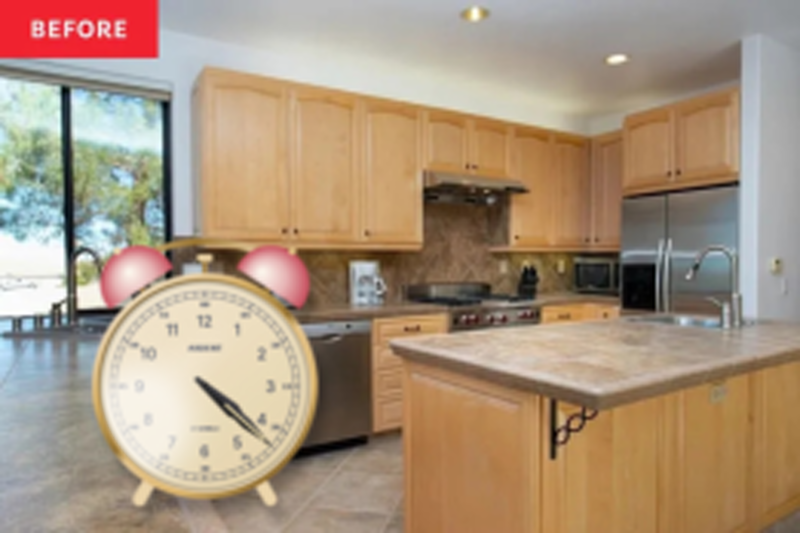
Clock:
4 h 22 min
